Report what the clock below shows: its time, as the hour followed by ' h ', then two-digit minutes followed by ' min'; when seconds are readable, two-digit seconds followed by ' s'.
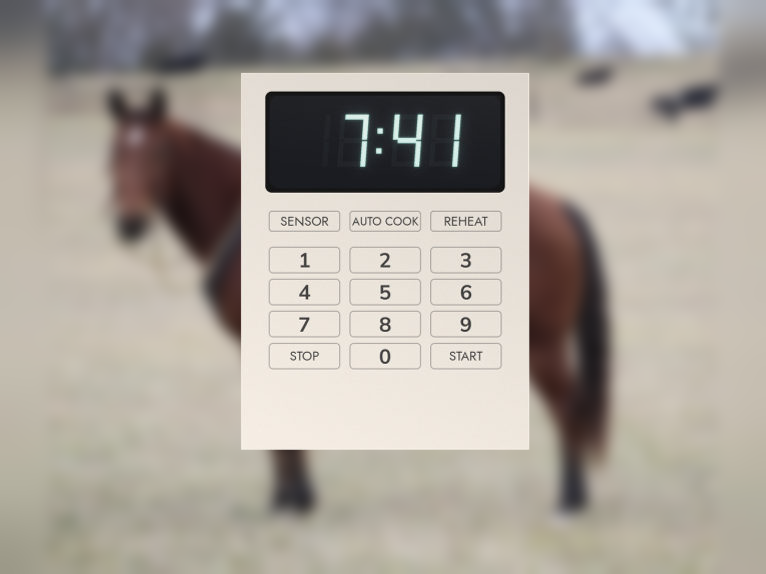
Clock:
7 h 41 min
